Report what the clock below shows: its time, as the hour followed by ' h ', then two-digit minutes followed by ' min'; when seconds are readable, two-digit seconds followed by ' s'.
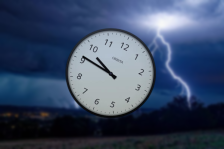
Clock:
9 h 46 min
